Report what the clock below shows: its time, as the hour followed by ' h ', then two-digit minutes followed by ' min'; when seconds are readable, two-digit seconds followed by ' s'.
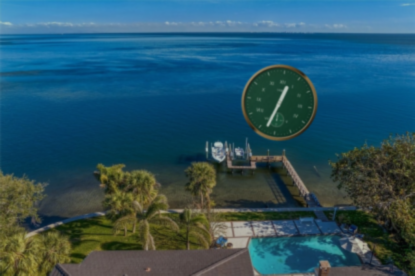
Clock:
12 h 33 min
